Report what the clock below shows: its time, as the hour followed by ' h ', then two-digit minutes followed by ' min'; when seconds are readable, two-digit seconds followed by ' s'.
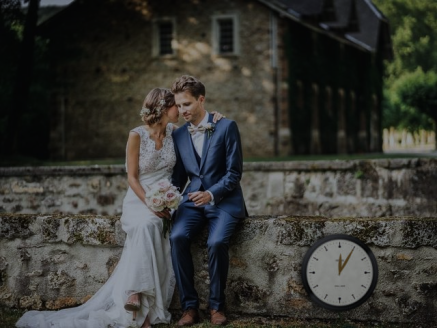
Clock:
12 h 05 min
